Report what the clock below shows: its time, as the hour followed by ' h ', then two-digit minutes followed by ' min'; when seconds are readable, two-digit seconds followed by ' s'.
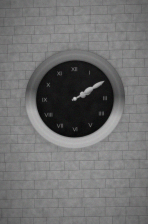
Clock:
2 h 10 min
